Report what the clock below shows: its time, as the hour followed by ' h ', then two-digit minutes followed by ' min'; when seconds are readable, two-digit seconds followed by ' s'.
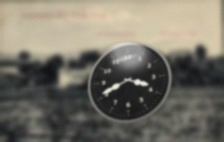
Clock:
3 h 41 min
